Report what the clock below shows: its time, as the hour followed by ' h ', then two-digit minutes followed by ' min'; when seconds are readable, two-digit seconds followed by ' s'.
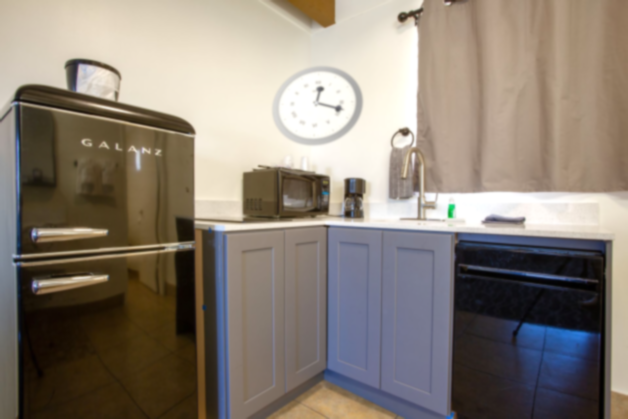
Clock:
12 h 18 min
